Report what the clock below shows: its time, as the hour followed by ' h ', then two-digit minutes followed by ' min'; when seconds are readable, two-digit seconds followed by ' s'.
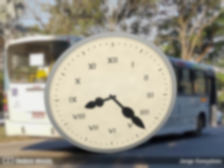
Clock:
8 h 23 min
